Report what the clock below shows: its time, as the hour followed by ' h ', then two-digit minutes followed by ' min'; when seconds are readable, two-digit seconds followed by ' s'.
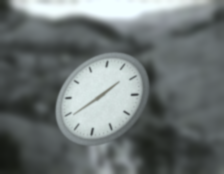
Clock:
1 h 39 min
